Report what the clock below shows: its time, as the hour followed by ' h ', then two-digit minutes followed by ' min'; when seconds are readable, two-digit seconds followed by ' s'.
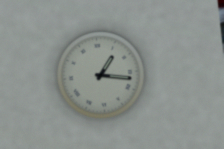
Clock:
1 h 17 min
